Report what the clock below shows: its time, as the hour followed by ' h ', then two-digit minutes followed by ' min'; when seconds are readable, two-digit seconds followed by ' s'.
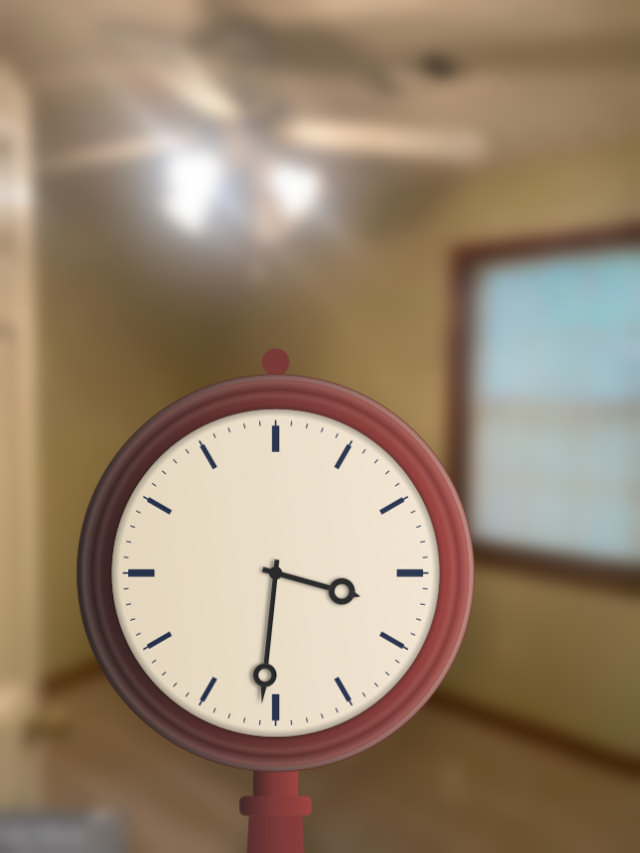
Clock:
3 h 31 min
